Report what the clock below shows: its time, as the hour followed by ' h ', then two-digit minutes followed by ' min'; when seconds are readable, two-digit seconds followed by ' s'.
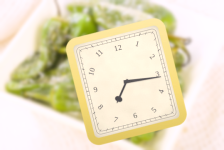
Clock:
7 h 16 min
